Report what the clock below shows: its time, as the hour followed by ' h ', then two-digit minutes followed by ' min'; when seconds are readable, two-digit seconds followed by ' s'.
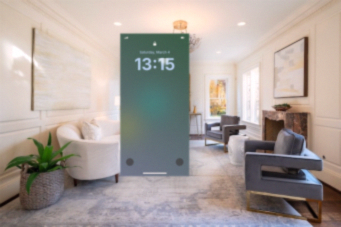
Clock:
13 h 15 min
